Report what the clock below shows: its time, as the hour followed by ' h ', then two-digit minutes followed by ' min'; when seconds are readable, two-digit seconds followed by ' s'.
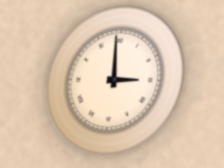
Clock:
2 h 59 min
